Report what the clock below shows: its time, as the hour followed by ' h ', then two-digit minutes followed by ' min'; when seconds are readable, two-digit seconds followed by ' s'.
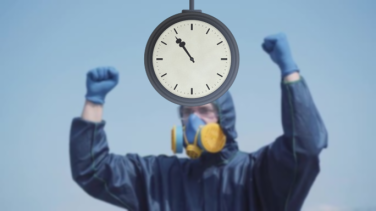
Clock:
10 h 54 min
